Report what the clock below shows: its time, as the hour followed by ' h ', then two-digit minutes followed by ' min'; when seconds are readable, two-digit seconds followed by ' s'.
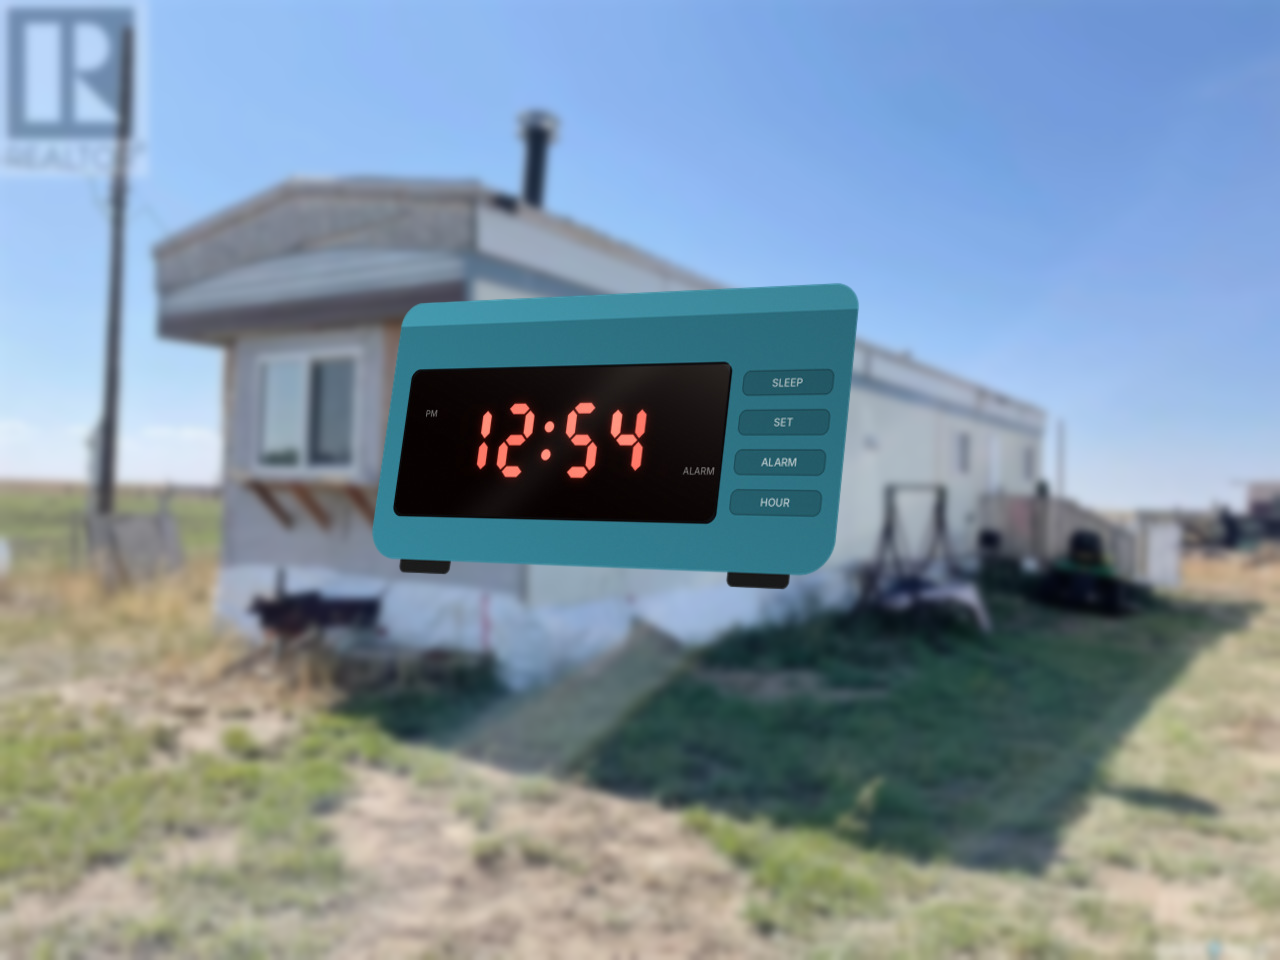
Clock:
12 h 54 min
